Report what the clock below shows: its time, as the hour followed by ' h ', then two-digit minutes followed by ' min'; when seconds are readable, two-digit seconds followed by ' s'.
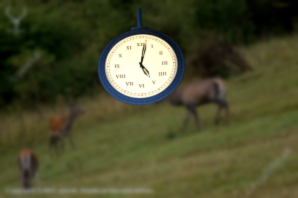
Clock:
5 h 02 min
